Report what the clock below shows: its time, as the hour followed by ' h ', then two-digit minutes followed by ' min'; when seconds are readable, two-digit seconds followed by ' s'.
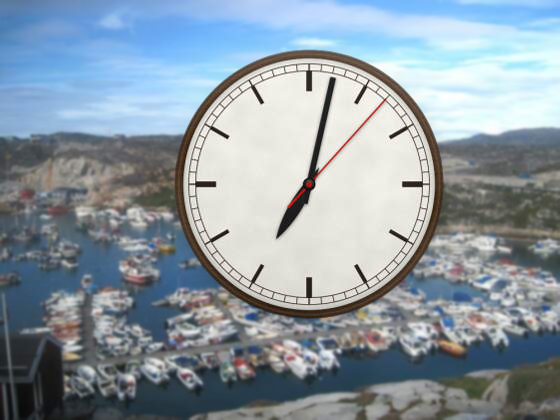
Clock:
7 h 02 min 07 s
